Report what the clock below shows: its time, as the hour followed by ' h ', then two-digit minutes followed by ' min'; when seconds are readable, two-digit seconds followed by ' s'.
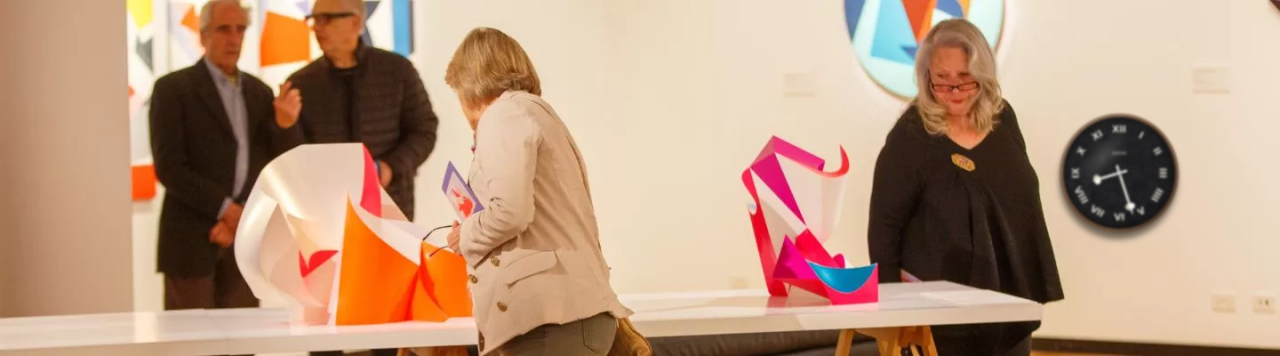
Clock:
8 h 27 min
